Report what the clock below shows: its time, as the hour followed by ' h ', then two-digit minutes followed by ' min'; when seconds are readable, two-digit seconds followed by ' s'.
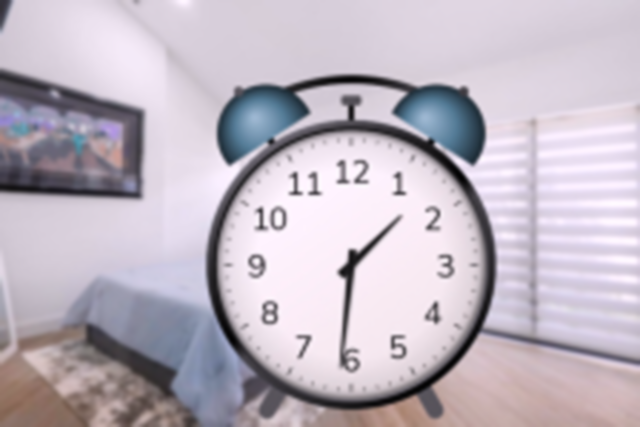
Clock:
1 h 31 min
